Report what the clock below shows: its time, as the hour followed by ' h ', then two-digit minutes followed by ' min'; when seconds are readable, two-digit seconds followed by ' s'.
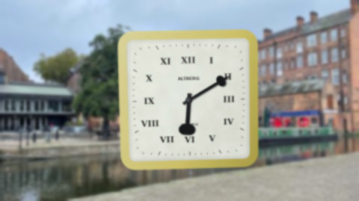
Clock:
6 h 10 min
